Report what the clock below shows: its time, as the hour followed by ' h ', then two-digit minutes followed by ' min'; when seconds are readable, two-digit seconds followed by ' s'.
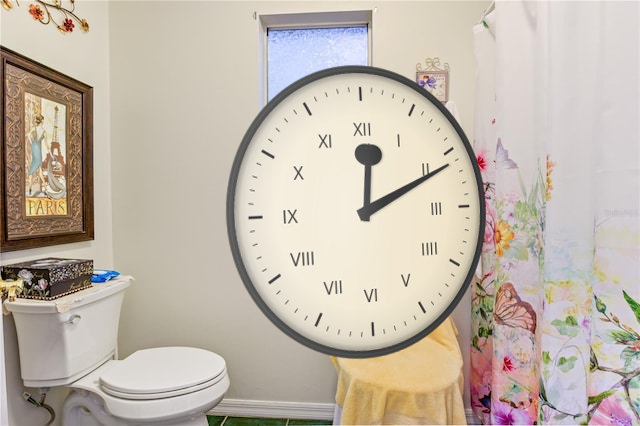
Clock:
12 h 11 min
